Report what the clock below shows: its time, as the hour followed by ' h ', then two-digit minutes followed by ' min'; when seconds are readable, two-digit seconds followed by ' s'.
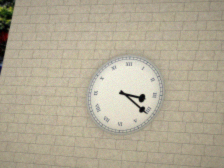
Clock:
3 h 21 min
